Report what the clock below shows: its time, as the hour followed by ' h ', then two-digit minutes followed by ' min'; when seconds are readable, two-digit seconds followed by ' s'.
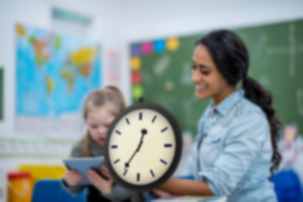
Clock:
12 h 36 min
